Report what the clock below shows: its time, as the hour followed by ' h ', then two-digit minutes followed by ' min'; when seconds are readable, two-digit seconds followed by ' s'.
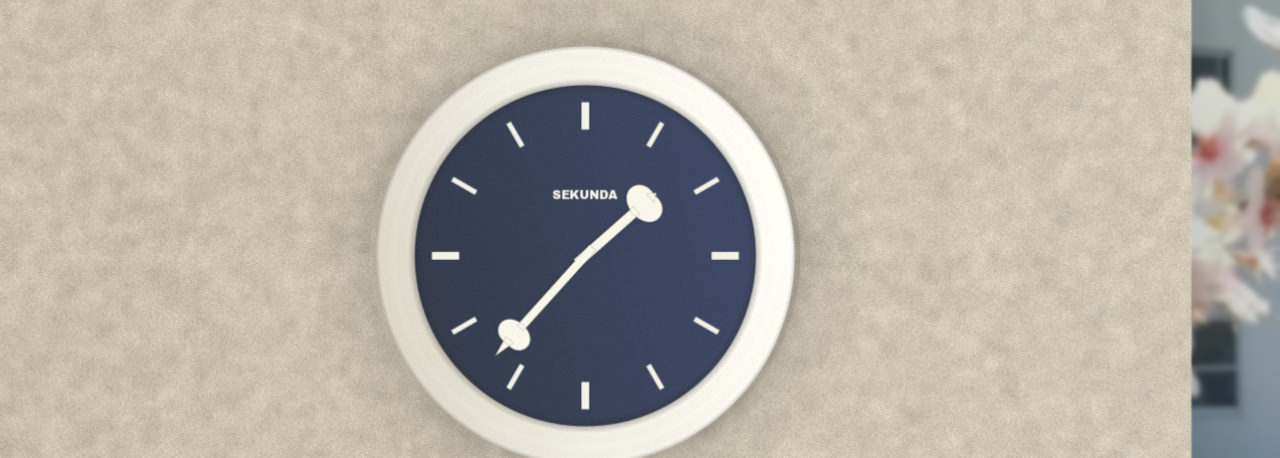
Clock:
1 h 37 min
